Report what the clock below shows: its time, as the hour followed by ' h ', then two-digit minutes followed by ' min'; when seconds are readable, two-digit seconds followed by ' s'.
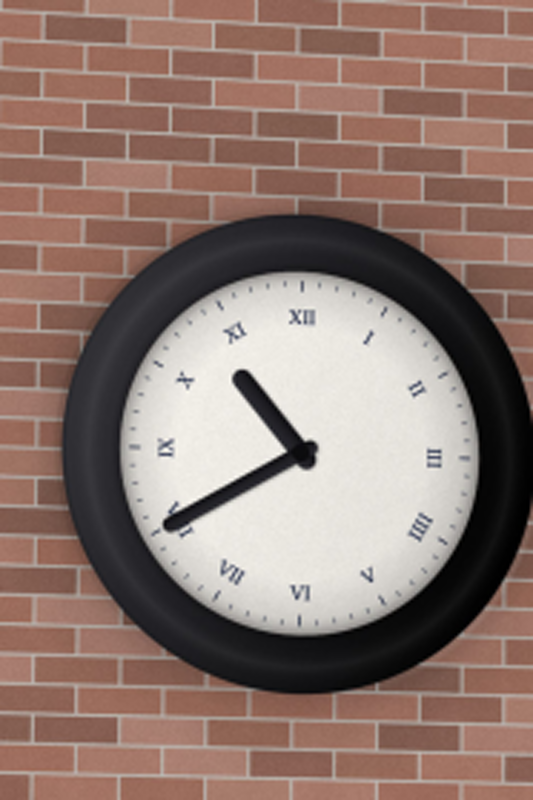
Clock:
10 h 40 min
